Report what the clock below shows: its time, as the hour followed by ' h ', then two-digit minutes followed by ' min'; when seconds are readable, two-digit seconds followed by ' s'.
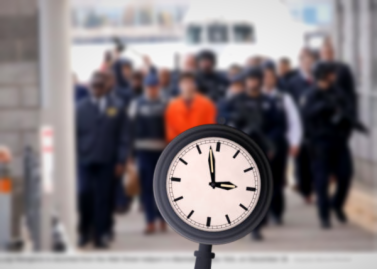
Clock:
2 h 58 min
